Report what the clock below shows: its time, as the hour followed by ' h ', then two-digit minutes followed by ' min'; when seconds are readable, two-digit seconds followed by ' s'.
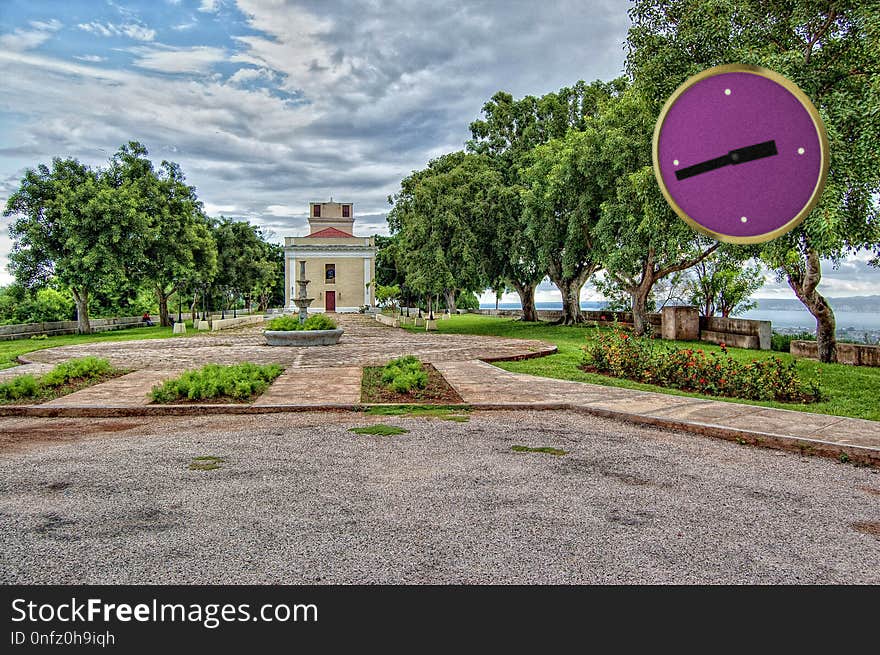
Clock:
2 h 43 min
